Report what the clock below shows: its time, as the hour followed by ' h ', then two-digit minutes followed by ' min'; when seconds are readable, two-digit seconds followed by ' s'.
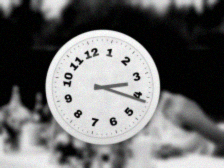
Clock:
3 h 21 min
